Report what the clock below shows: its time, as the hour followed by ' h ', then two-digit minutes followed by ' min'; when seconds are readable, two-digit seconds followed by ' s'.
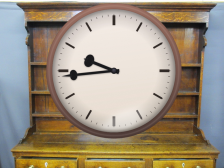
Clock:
9 h 44 min
